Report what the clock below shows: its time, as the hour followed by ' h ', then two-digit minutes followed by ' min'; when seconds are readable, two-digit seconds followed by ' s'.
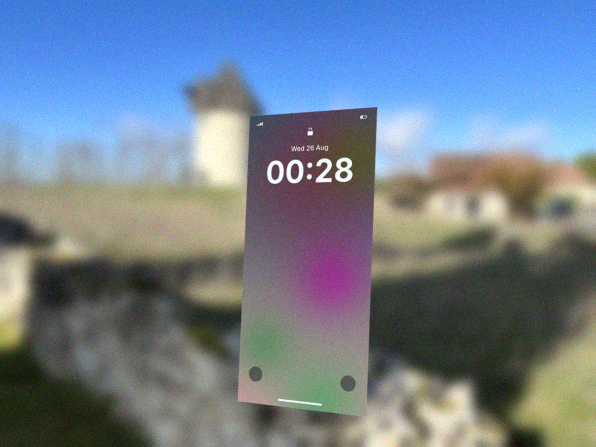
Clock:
0 h 28 min
